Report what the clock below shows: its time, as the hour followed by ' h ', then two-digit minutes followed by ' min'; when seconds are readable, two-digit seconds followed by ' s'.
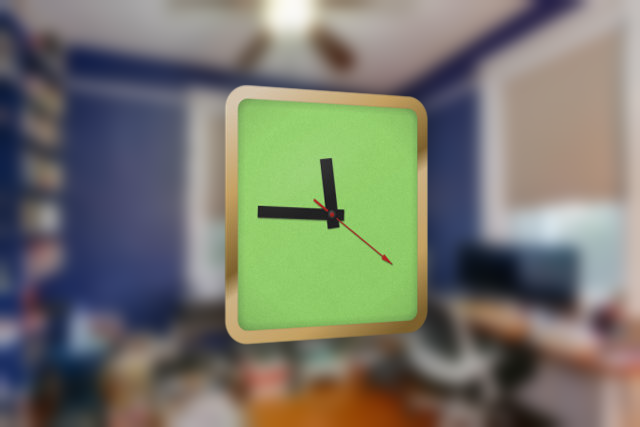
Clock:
11 h 45 min 21 s
